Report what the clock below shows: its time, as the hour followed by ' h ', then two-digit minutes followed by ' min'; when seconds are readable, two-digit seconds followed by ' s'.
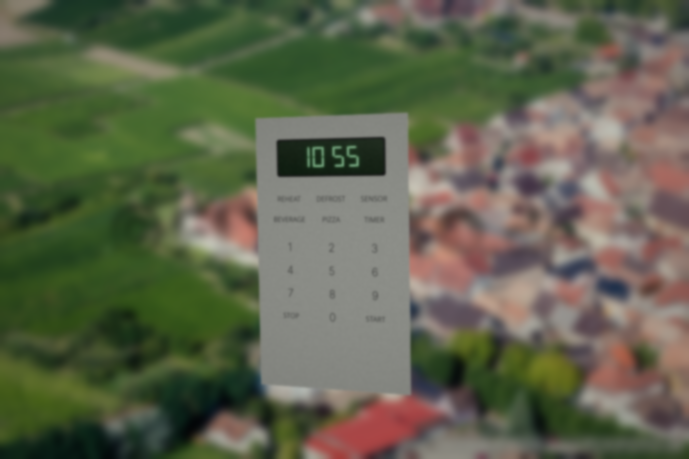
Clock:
10 h 55 min
